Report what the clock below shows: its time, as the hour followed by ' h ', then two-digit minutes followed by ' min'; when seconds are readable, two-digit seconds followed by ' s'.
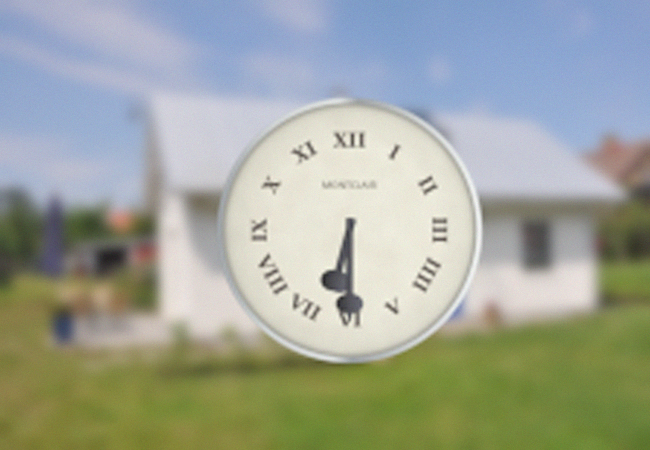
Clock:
6 h 30 min
